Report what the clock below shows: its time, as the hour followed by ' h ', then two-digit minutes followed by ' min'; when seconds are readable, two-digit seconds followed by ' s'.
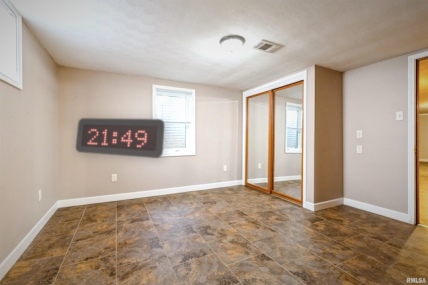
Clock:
21 h 49 min
